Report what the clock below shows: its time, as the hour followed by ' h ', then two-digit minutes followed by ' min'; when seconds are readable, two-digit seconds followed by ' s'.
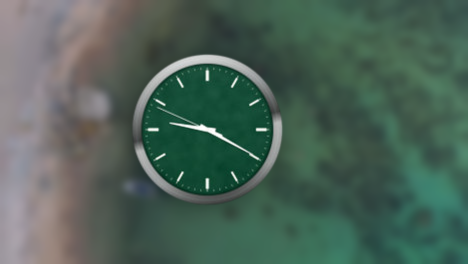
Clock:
9 h 19 min 49 s
